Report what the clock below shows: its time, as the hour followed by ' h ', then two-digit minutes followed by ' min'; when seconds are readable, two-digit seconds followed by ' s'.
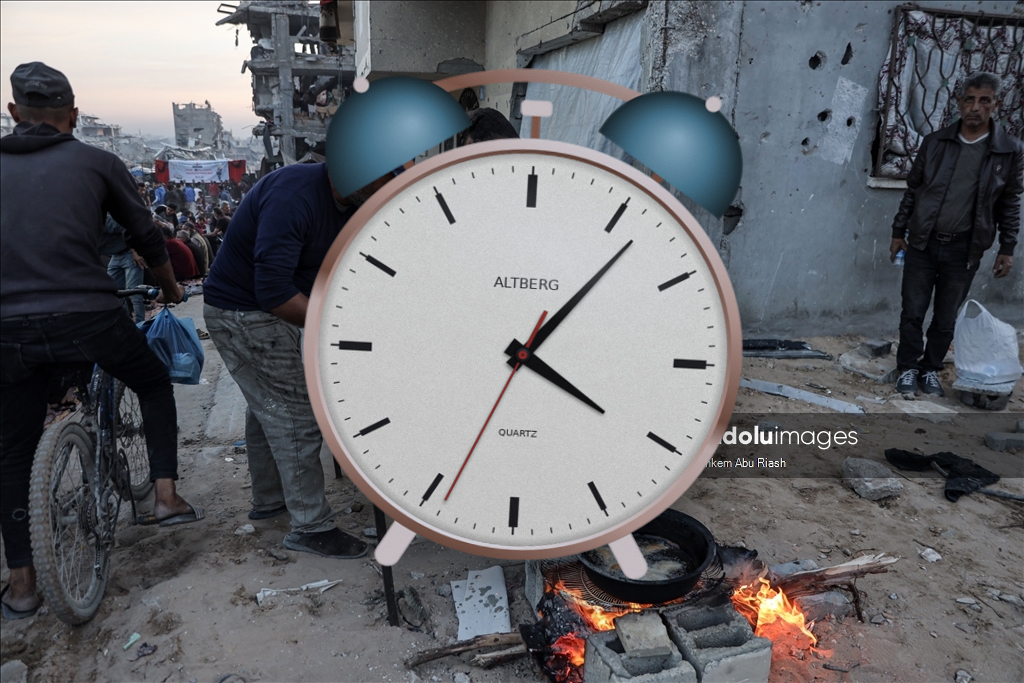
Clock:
4 h 06 min 34 s
